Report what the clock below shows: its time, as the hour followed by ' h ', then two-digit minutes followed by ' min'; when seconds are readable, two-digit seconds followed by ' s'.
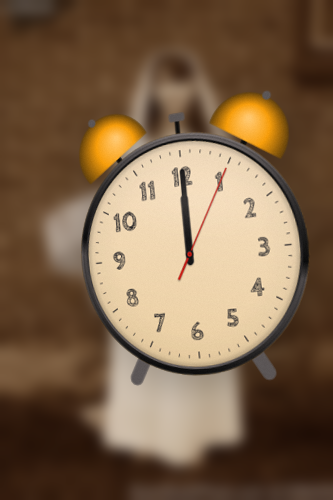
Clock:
12 h 00 min 05 s
